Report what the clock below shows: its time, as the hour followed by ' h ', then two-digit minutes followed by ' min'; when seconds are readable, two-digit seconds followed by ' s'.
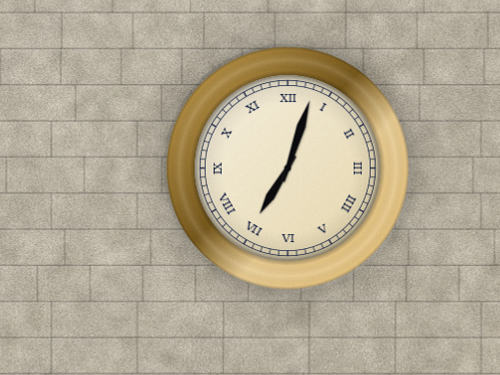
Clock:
7 h 03 min
